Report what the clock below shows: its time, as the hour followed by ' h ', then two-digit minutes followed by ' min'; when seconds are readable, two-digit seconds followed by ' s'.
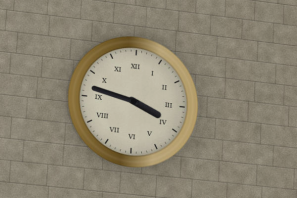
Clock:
3 h 47 min
